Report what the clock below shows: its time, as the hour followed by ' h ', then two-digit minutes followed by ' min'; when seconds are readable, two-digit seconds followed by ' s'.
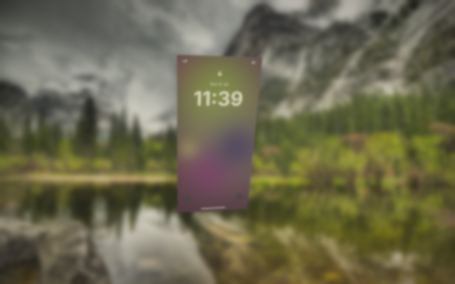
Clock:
11 h 39 min
